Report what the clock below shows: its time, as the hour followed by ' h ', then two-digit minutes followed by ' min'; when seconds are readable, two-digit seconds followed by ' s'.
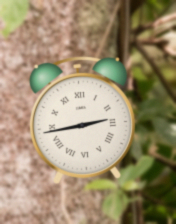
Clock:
2 h 44 min
